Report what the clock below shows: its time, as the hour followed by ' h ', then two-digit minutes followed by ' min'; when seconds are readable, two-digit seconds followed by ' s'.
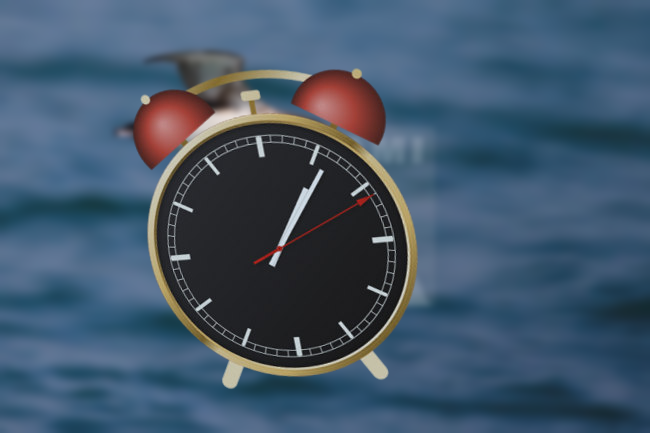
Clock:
1 h 06 min 11 s
